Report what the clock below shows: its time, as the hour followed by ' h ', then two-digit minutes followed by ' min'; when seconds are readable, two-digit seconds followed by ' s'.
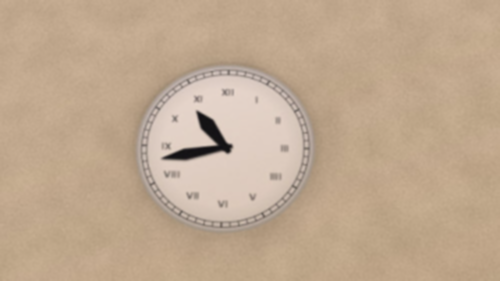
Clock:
10 h 43 min
